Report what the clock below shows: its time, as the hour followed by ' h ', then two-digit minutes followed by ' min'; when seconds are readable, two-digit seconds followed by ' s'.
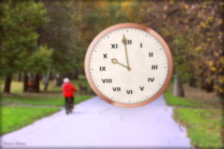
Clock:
9 h 59 min
